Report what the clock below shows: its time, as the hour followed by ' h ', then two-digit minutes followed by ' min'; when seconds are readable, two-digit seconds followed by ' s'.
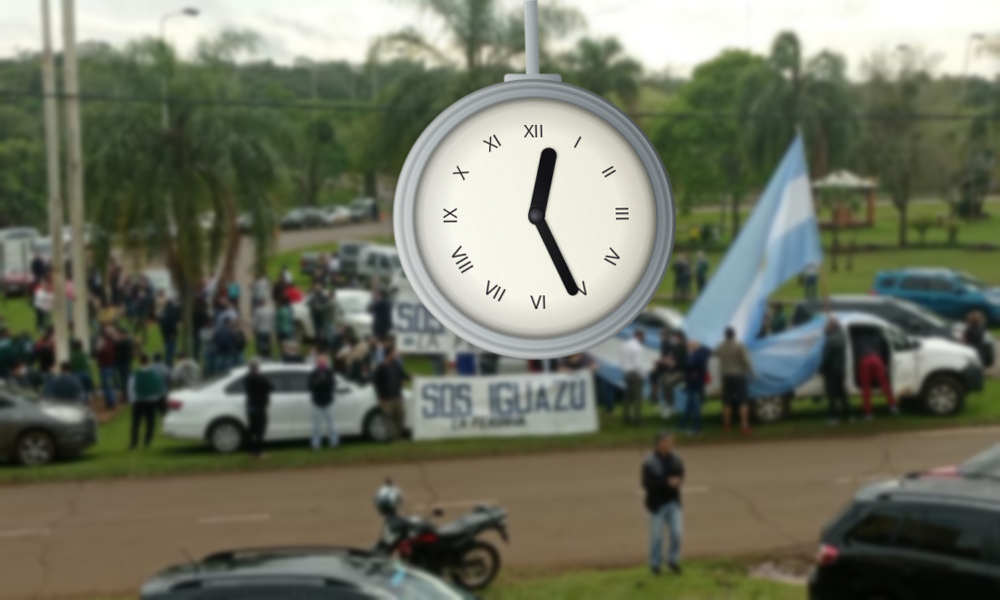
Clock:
12 h 26 min
